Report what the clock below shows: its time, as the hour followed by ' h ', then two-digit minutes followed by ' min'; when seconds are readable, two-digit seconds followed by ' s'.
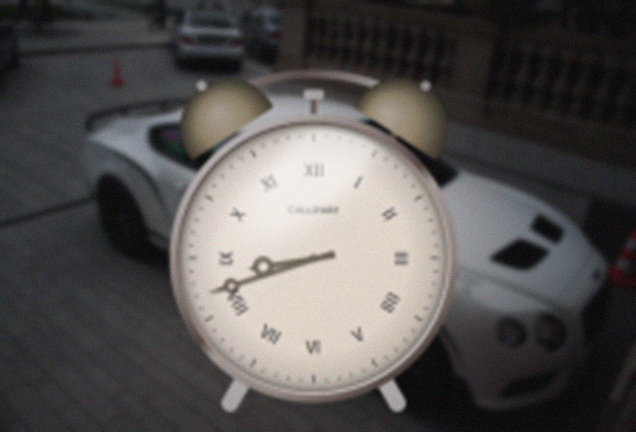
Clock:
8 h 42 min
